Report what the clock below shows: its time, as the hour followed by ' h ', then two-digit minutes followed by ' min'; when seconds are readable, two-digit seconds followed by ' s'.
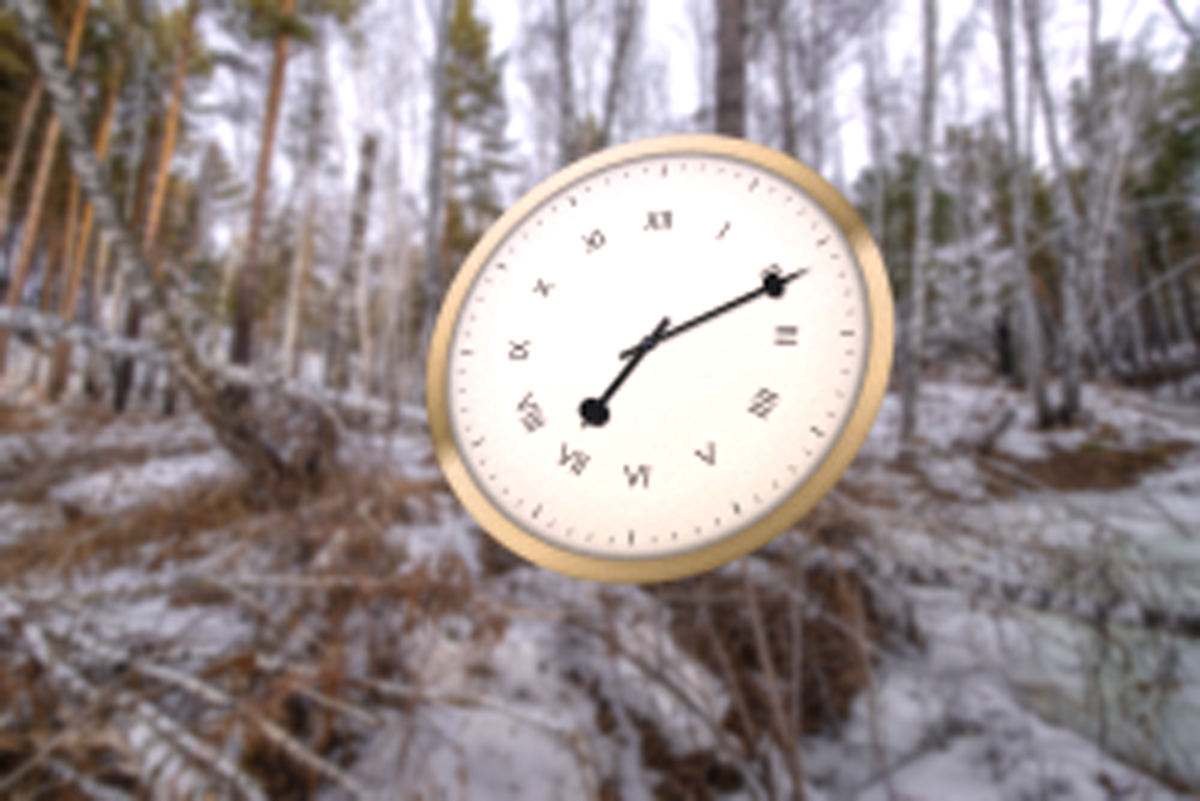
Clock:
7 h 11 min
